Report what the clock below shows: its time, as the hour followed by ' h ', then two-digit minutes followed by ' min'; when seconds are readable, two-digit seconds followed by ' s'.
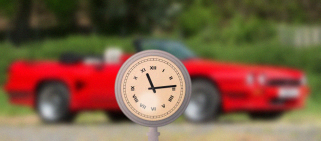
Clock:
11 h 14 min
